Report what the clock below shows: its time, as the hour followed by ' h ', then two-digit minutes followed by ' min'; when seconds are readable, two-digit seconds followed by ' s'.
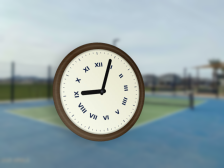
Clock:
9 h 04 min
